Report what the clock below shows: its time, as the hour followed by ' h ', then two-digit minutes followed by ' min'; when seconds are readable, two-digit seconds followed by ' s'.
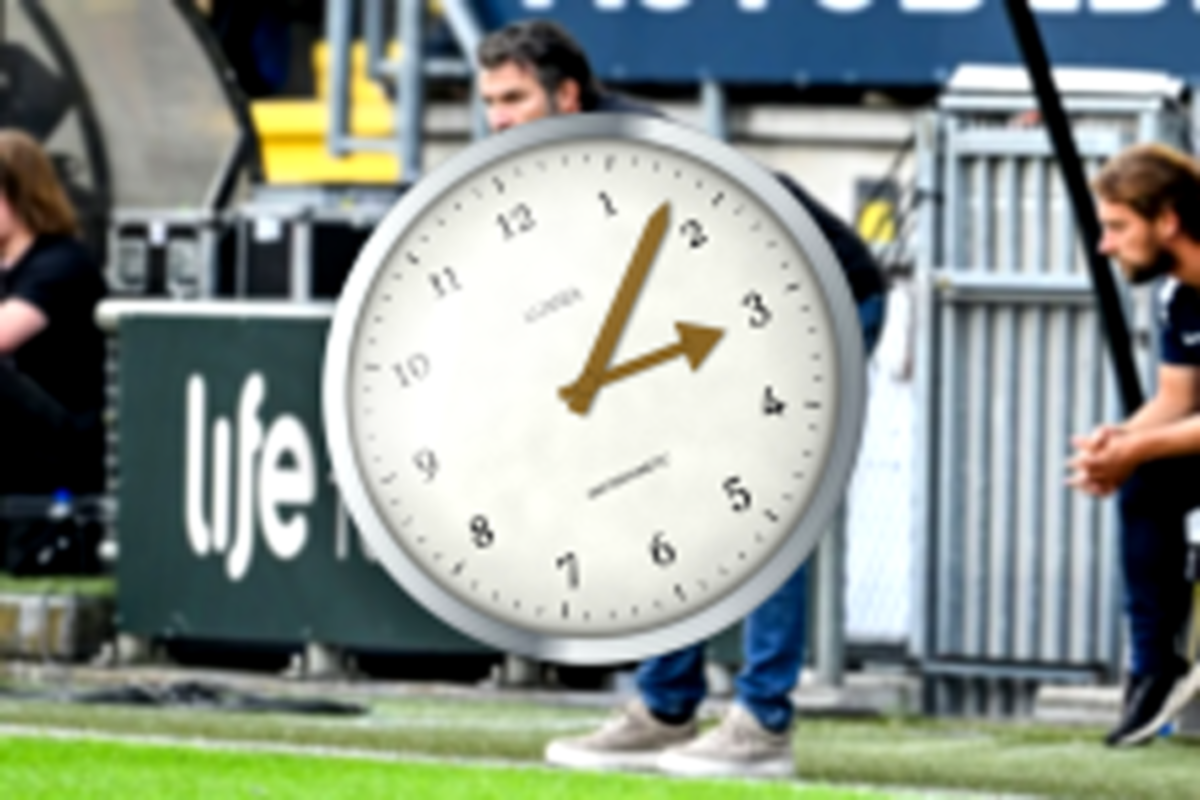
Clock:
3 h 08 min
